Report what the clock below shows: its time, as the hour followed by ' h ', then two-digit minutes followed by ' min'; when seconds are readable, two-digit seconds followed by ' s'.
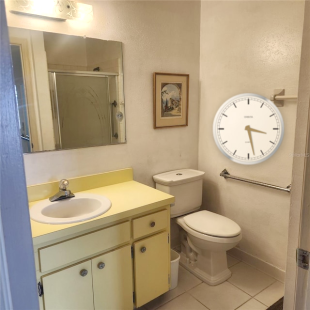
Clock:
3 h 28 min
